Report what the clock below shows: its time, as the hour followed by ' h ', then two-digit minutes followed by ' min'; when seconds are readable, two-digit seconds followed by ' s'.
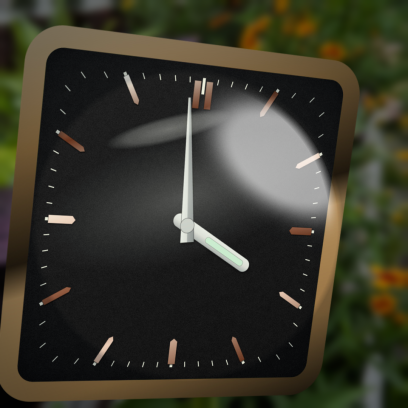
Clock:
3 h 59 min
